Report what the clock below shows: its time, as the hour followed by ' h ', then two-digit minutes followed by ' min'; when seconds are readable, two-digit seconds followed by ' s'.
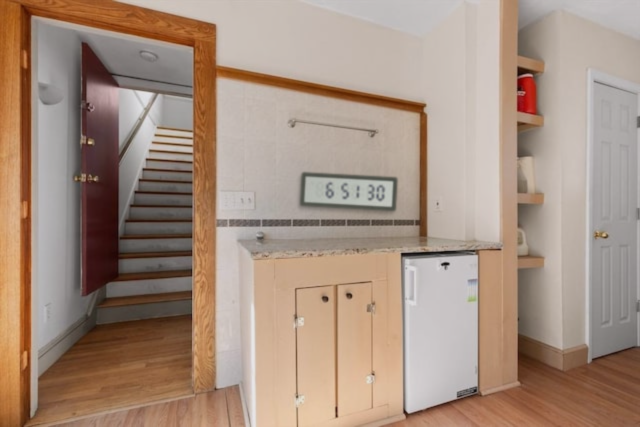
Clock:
6 h 51 min 30 s
